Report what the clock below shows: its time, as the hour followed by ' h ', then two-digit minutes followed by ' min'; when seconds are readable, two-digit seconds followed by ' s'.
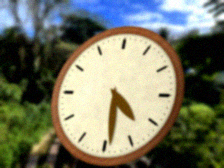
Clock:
4 h 29 min
